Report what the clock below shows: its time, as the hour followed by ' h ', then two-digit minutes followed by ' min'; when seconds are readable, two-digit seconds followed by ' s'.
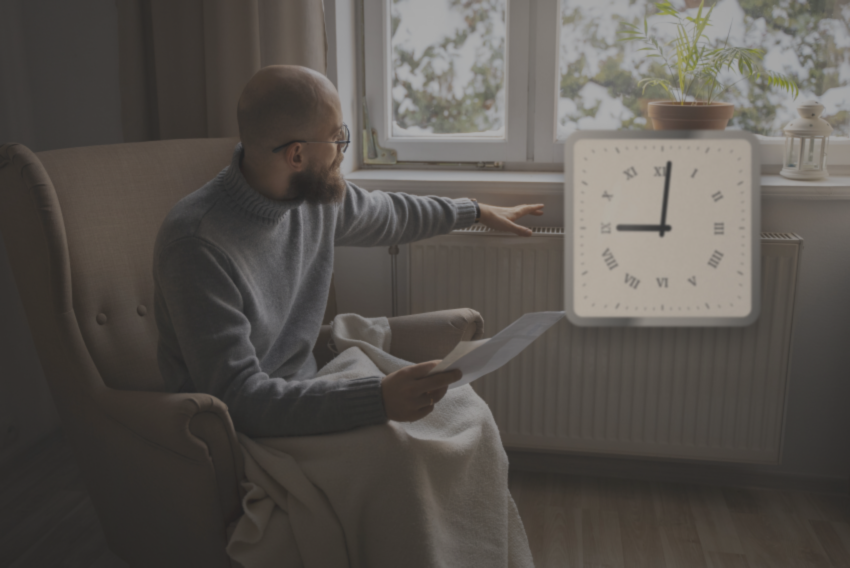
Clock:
9 h 01 min
